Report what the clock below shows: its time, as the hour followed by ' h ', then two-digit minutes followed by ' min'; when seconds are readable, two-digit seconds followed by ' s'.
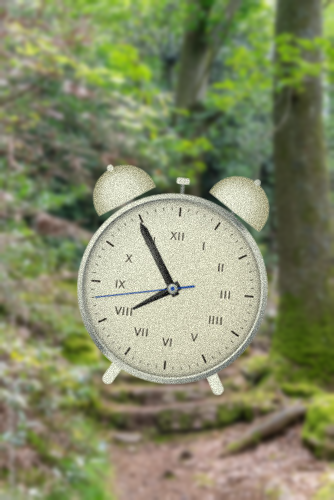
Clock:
7 h 54 min 43 s
